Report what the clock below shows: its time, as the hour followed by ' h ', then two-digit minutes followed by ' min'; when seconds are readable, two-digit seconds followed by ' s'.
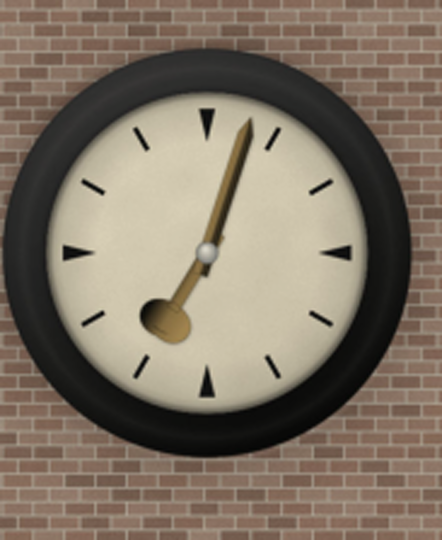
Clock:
7 h 03 min
